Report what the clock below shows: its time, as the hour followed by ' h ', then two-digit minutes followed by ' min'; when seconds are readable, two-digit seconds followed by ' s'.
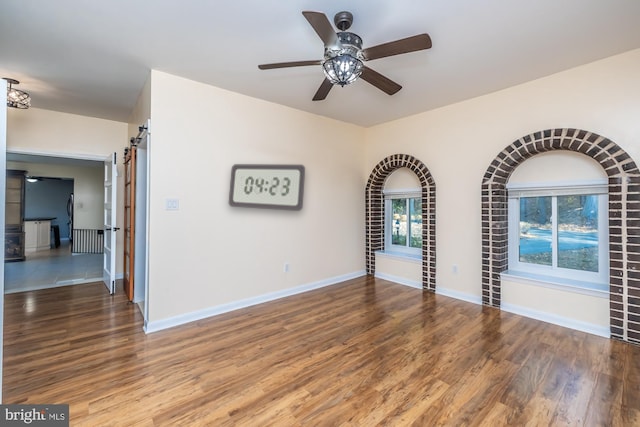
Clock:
4 h 23 min
